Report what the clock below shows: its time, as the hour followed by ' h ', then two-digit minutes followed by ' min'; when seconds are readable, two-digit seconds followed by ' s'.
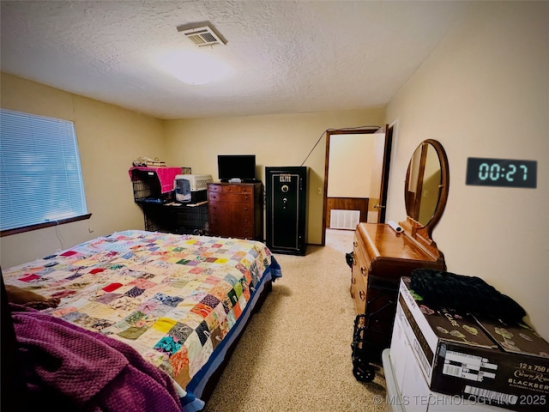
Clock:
0 h 27 min
